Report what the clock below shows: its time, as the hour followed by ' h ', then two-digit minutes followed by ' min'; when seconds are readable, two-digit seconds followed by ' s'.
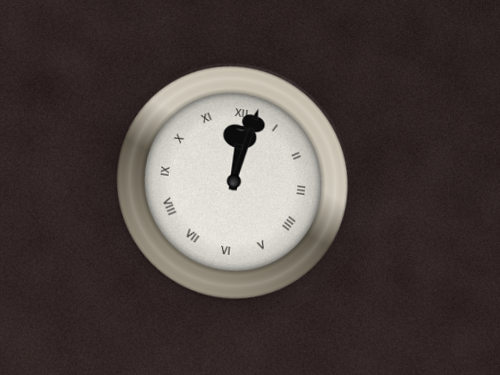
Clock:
12 h 02 min
